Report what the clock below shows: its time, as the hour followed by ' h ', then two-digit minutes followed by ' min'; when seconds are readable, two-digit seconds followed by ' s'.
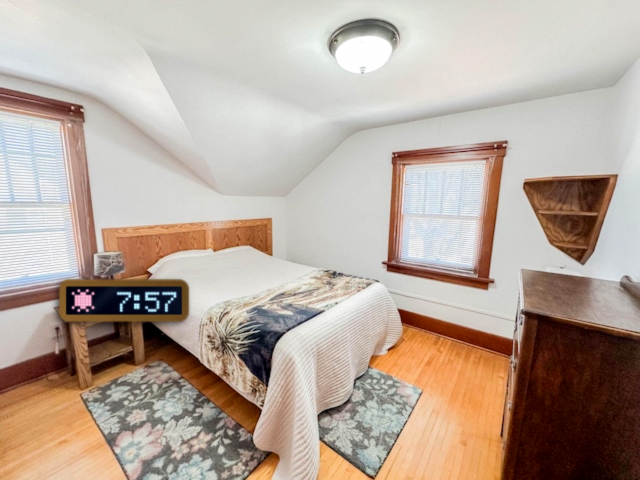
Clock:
7 h 57 min
